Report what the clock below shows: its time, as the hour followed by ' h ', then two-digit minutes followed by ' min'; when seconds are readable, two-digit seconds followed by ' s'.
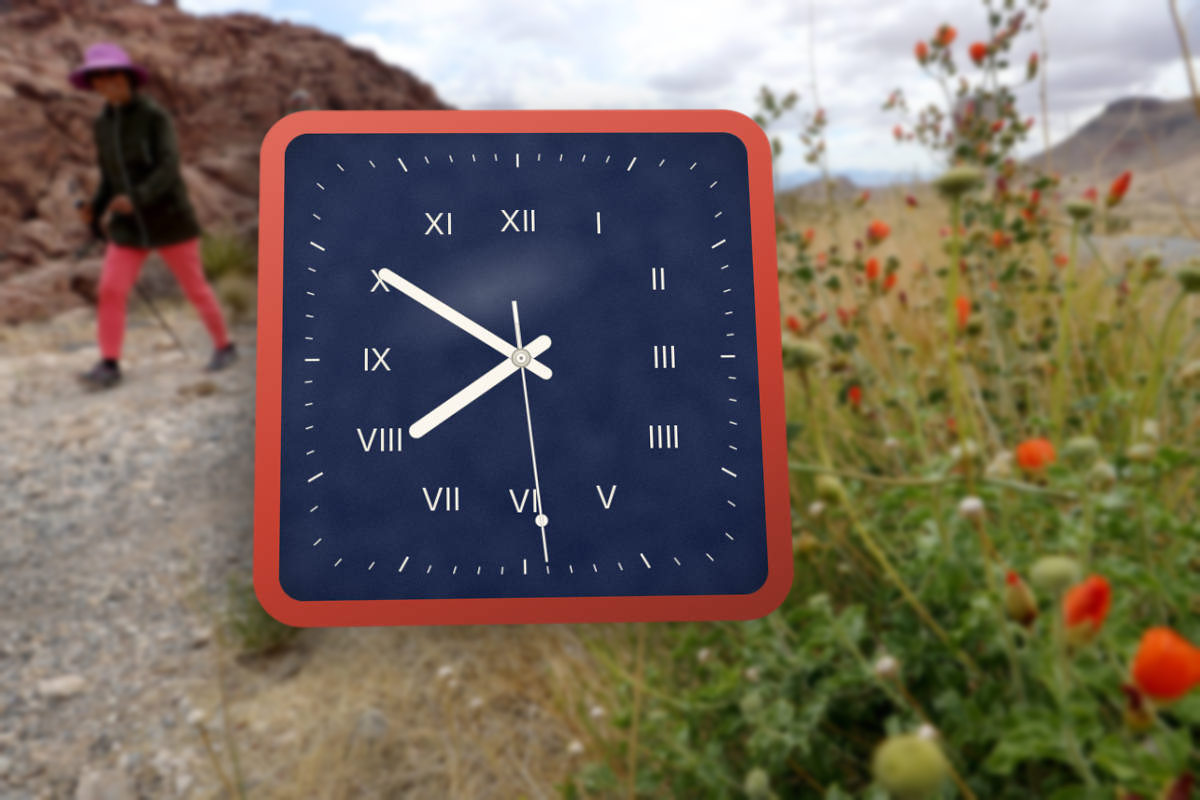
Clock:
7 h 50 min 29 s
